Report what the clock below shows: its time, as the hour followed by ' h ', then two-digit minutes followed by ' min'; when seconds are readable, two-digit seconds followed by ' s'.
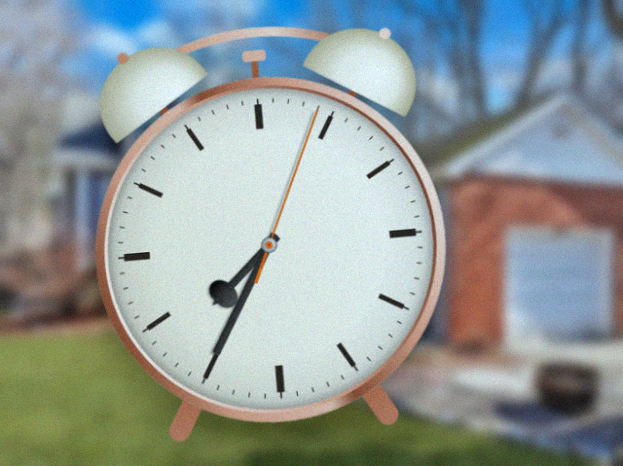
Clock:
7 h 35 min 04 s
